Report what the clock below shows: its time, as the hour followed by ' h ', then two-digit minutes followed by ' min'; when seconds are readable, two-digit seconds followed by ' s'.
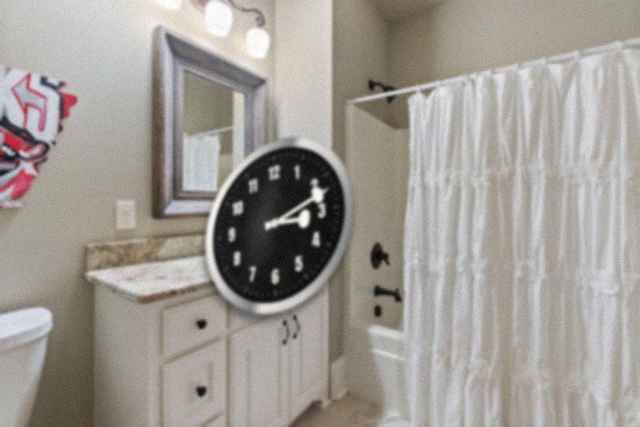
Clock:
3 h 12 min
